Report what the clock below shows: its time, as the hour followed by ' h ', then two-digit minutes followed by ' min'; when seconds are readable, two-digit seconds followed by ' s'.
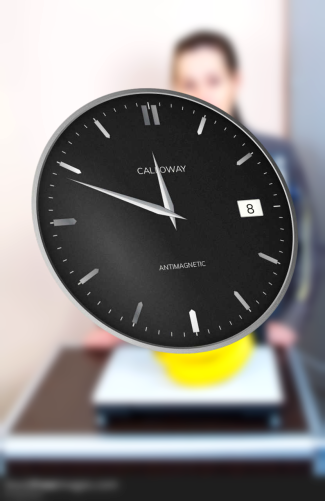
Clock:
11 h 49 min
